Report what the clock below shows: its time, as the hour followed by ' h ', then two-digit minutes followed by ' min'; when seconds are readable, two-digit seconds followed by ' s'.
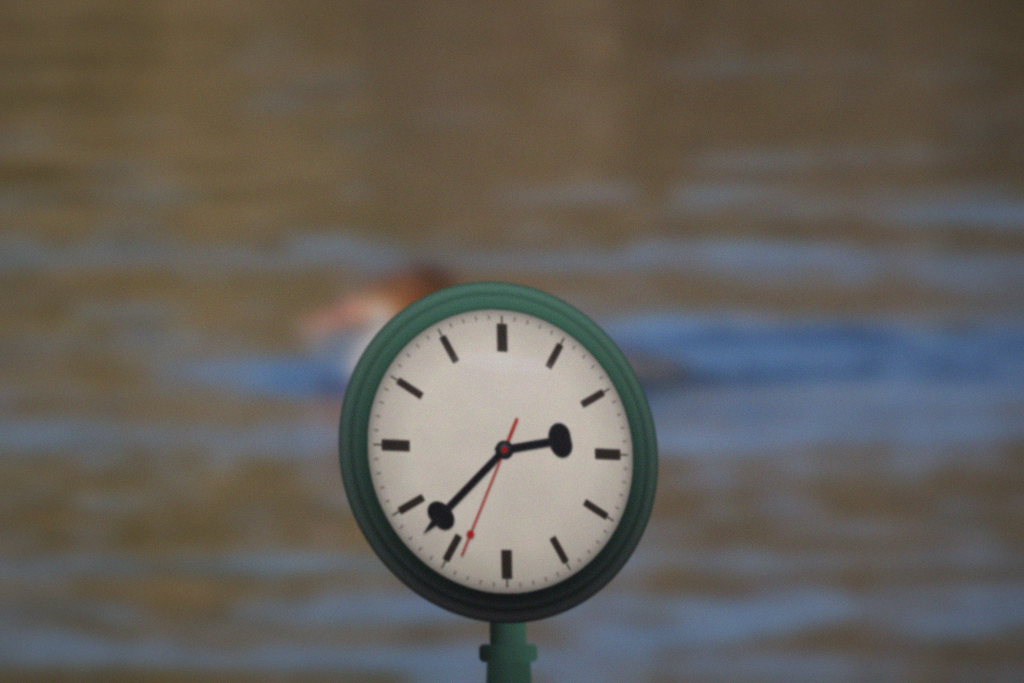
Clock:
2 h 37 min 34 s
